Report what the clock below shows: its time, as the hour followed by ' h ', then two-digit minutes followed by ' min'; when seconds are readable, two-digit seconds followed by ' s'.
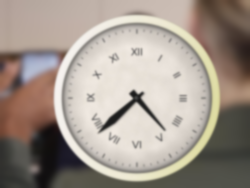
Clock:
4 h 38 min
